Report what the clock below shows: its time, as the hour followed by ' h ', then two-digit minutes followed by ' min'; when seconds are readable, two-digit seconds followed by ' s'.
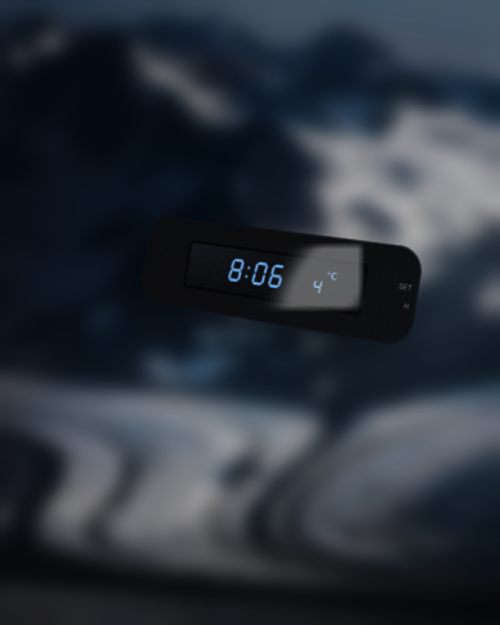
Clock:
8 h 06 min
